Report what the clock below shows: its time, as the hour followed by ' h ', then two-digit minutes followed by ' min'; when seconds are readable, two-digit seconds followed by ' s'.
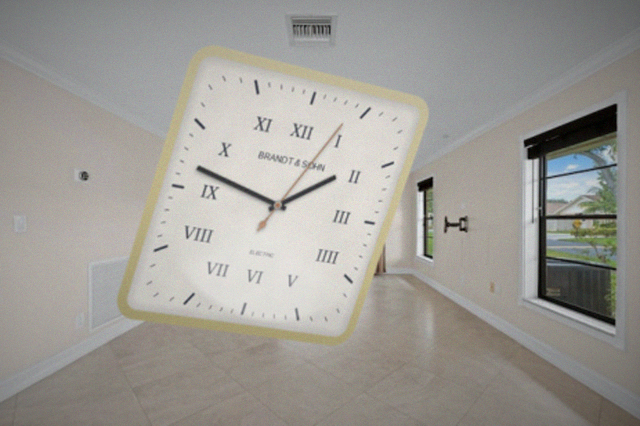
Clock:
1 h 47 min 04 s
